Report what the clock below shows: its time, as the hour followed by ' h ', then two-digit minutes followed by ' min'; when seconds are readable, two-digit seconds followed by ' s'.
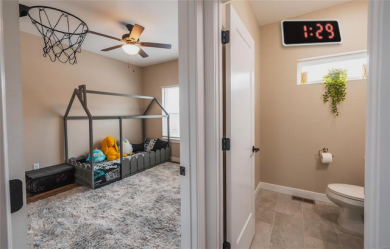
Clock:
1 h 29 min
